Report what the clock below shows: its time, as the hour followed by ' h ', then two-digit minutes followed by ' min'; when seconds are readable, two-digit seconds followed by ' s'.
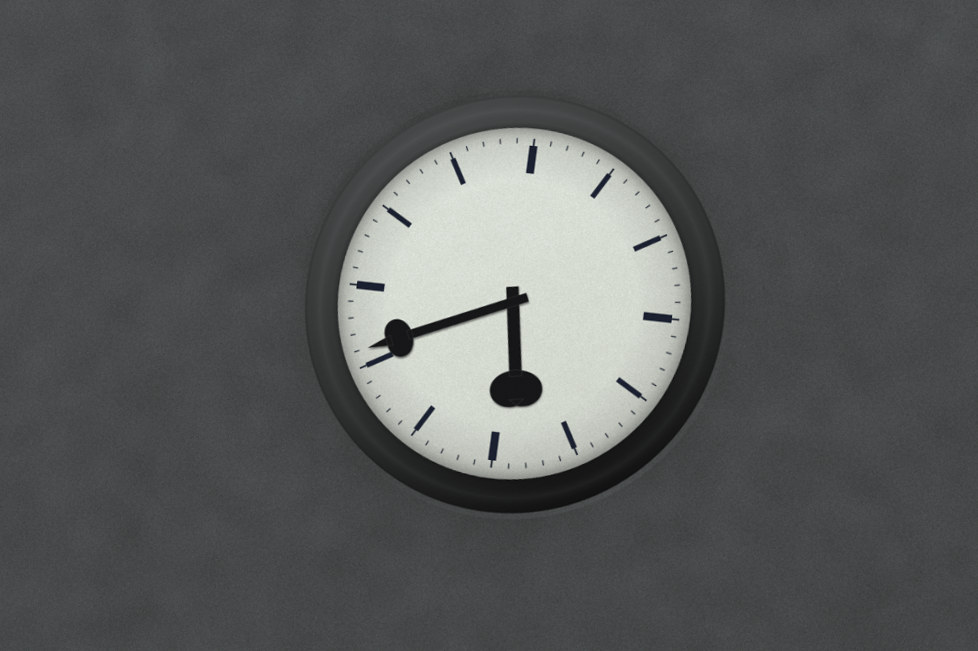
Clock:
5 h 41 min
